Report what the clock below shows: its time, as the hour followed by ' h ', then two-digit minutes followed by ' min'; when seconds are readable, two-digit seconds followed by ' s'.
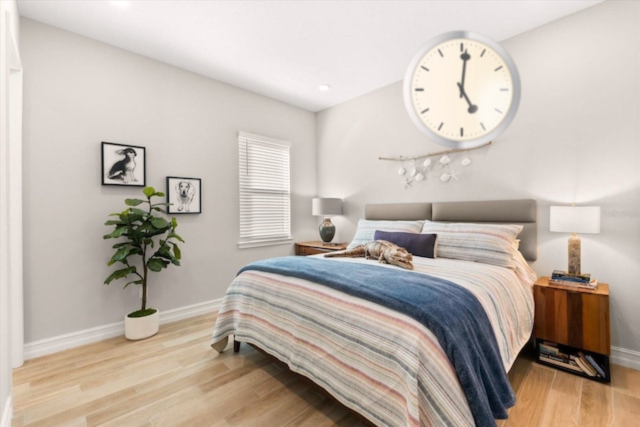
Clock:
5 h 01 min
